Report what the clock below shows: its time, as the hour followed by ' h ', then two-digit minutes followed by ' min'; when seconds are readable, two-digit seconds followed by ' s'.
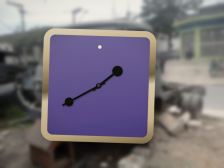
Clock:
1 h 40 min
